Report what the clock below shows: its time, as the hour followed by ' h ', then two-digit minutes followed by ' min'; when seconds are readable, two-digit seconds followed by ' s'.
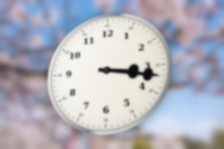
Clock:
3 h 17 min
